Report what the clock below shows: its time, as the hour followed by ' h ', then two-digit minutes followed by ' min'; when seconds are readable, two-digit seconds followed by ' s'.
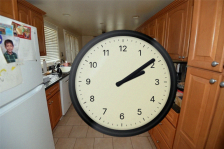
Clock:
2 h 09 min
